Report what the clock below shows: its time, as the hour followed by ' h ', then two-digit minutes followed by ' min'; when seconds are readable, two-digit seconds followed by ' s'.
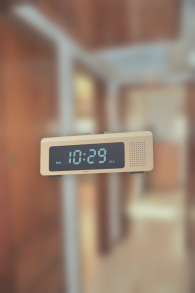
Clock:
10 h 29 min
